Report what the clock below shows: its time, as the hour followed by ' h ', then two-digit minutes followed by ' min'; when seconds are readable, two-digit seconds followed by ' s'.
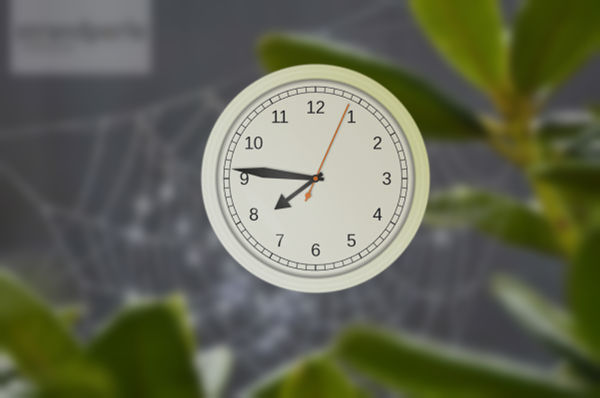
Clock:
7 h 46 min 04 s
